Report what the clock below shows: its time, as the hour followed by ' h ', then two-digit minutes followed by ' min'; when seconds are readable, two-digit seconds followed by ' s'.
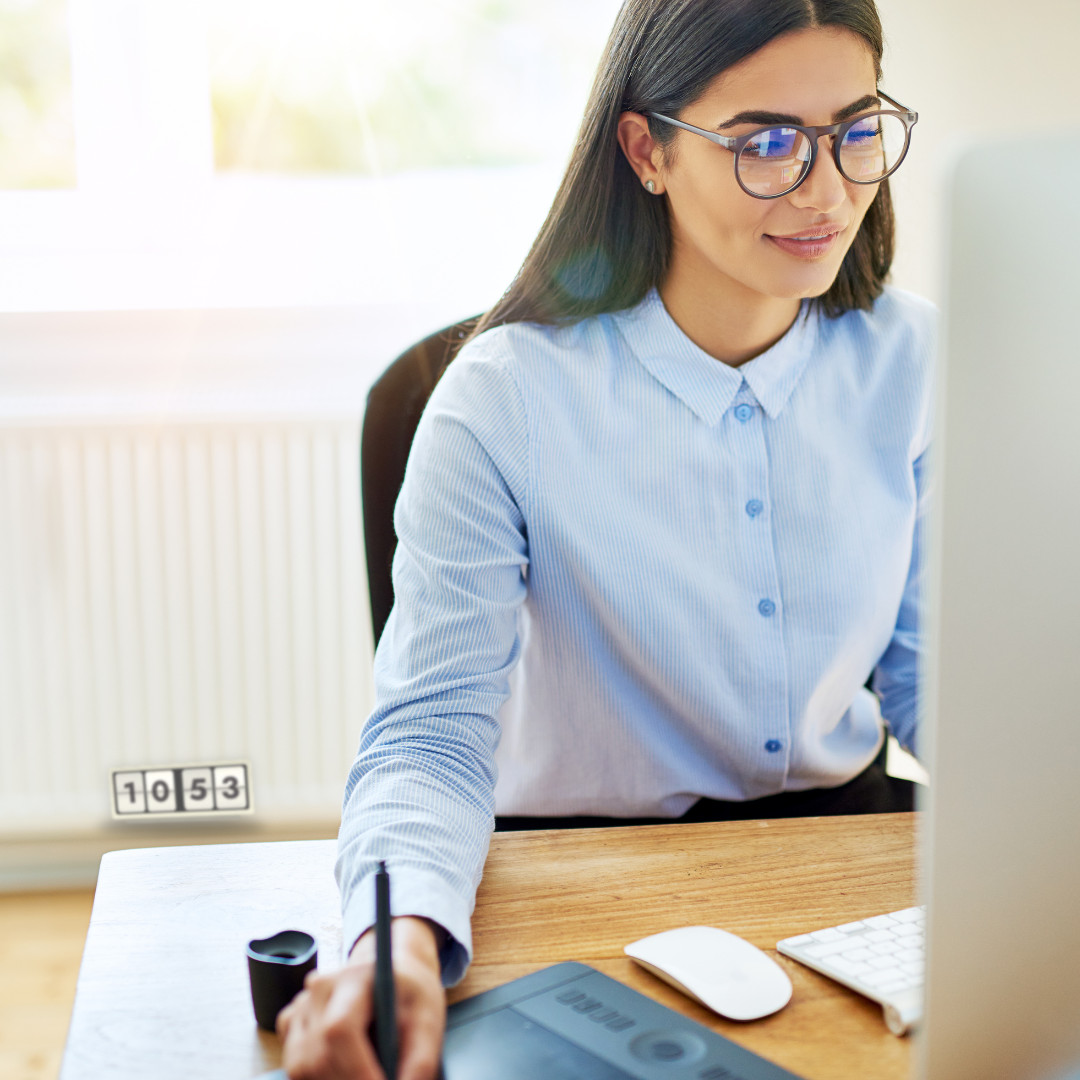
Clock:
10 h 53 min
